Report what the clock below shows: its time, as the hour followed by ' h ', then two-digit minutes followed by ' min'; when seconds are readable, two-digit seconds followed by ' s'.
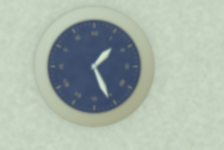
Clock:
1 h 26 min
